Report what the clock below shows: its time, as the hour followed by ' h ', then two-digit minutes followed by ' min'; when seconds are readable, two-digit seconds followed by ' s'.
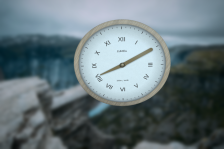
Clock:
8 h 10 min
